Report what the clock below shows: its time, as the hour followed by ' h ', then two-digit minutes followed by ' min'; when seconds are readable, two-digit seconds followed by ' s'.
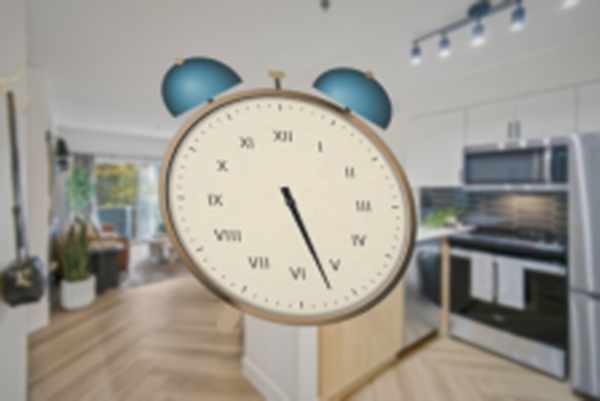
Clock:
5 h 27 min
